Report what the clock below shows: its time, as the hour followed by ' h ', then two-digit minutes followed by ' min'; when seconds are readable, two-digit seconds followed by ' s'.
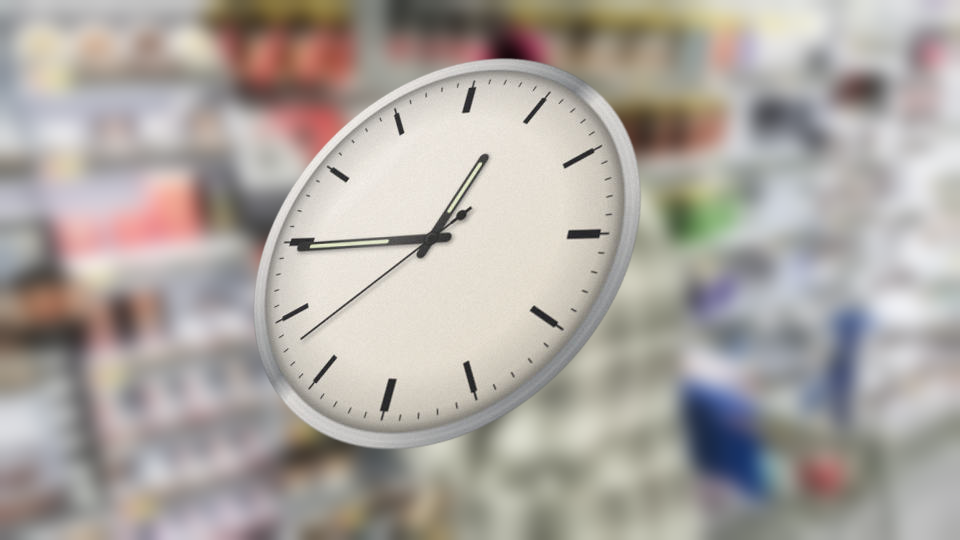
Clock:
12 h 44 min 38 s
